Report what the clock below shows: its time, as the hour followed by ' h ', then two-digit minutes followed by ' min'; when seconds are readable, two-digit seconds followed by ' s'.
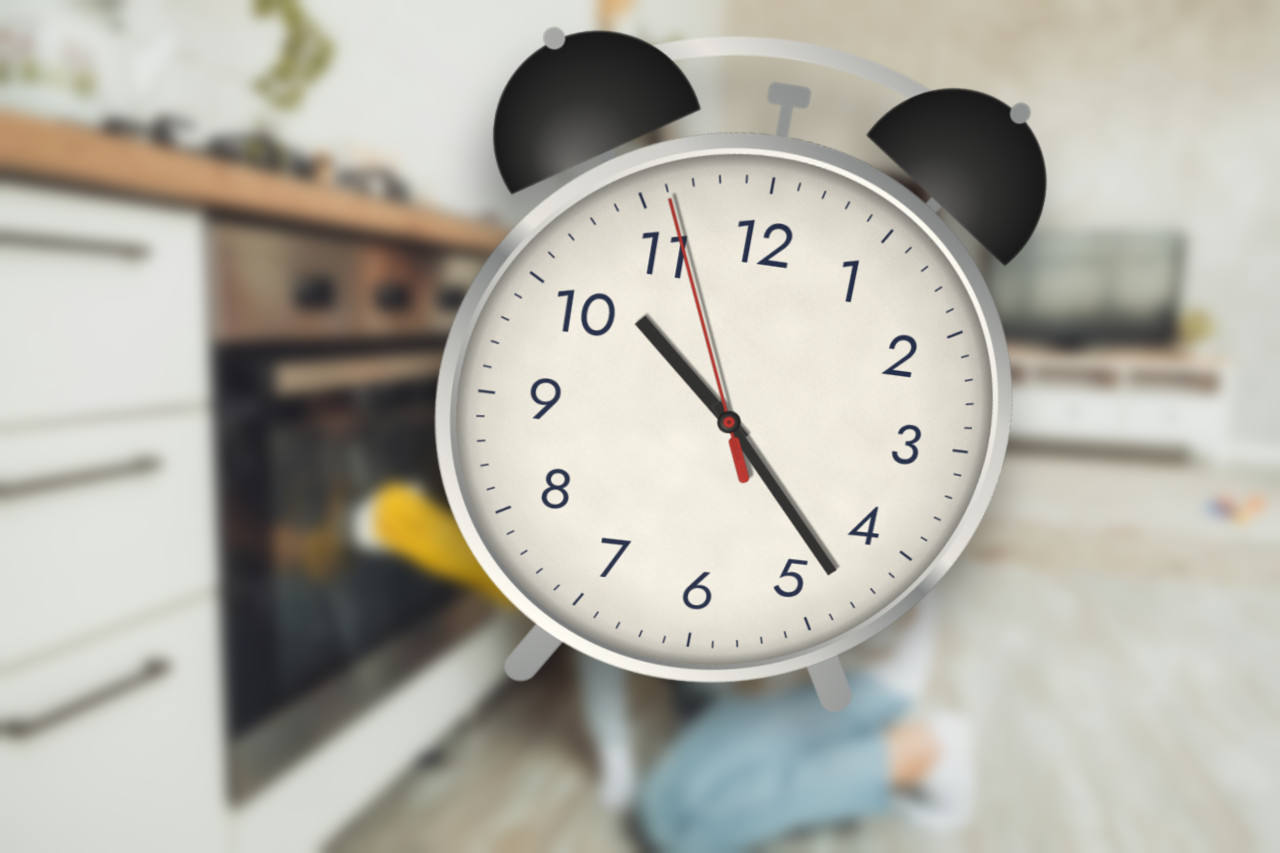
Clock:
10 h 22 min 56 s
